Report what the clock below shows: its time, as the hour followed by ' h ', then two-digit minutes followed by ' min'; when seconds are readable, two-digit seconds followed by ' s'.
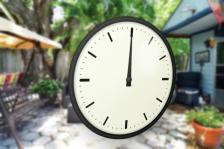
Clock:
12 h 00 min
